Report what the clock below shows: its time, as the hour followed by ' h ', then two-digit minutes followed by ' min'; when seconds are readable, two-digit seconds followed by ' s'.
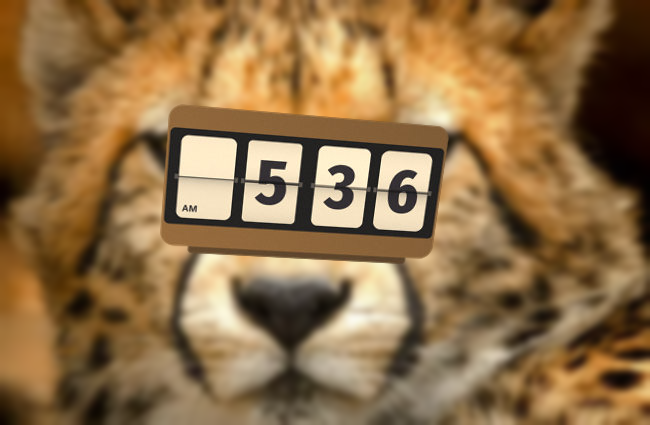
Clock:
5 h 36 min
